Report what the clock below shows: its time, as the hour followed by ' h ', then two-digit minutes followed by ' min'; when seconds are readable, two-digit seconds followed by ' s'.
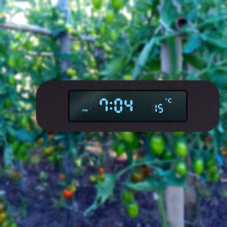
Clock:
7 h 04 min
